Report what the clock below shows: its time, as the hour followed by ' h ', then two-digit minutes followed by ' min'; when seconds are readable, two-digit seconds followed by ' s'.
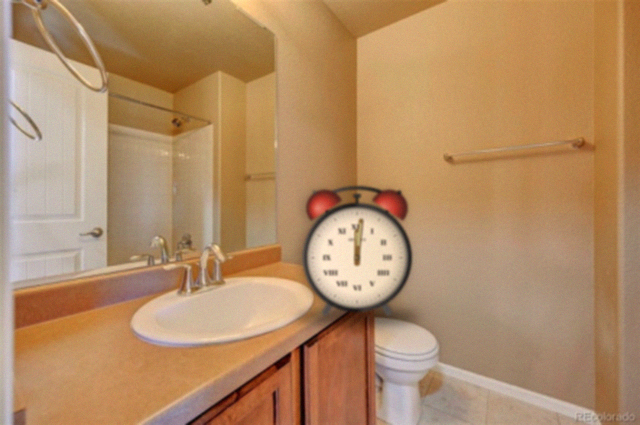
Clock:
12 h 01 min
